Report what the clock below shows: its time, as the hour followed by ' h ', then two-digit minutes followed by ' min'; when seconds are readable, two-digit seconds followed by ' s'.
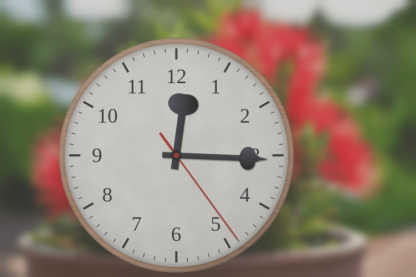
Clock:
12 h 15 min 24 s
